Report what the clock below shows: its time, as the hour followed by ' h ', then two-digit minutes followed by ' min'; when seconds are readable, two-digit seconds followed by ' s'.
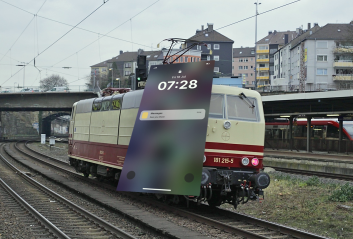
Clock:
7 h 28 min
